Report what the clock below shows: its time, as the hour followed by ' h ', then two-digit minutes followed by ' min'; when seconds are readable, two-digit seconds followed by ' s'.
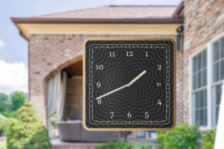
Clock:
1 h 41 min
